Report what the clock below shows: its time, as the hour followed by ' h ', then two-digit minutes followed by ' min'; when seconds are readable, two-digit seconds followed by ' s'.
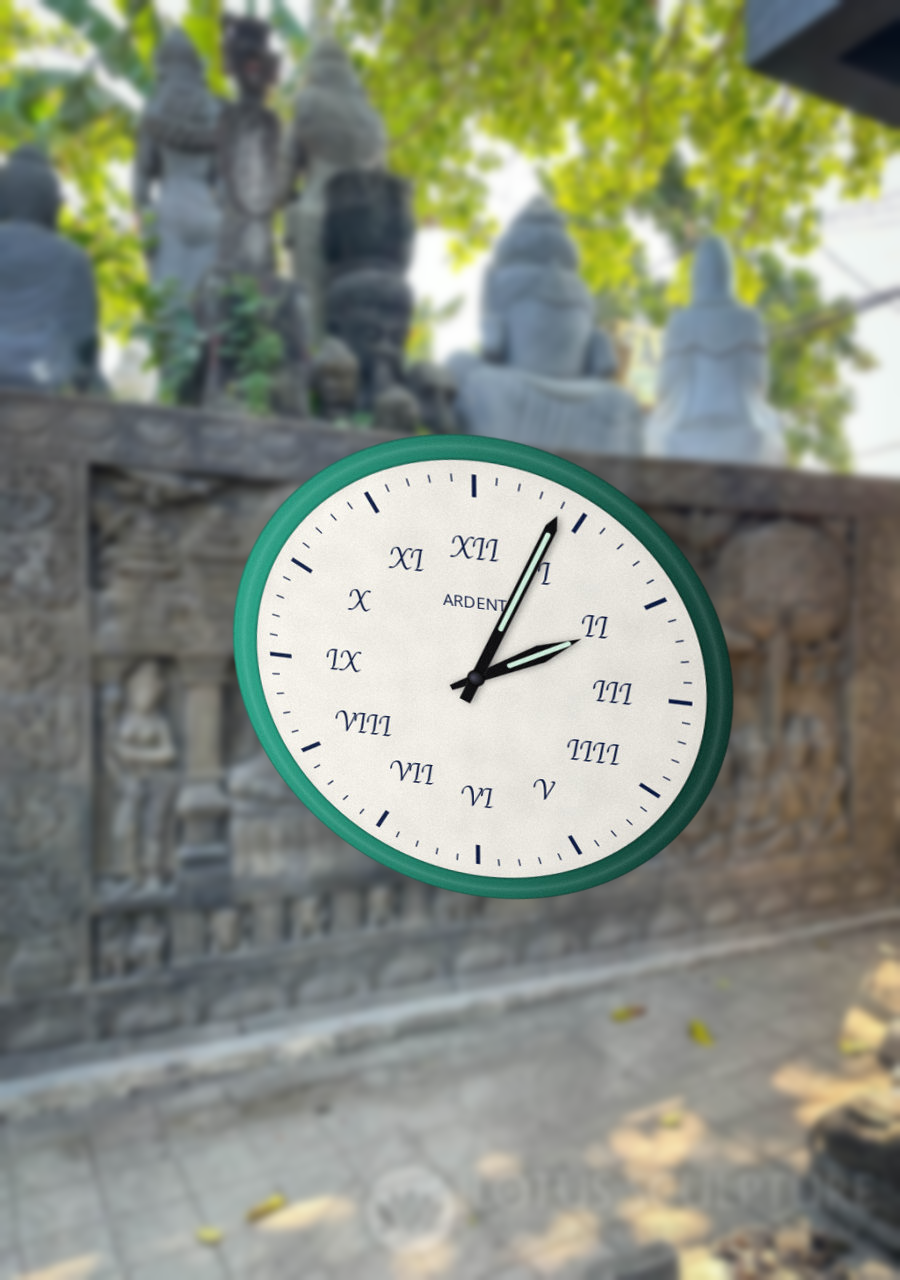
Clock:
2 h 04 min
